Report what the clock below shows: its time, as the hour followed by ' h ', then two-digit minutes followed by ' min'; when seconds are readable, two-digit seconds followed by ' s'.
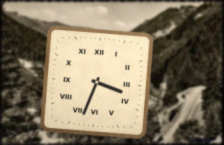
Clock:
3 h 33 min
